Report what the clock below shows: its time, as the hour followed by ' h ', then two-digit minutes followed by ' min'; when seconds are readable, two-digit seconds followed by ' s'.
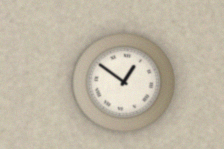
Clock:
12 h 50 min
